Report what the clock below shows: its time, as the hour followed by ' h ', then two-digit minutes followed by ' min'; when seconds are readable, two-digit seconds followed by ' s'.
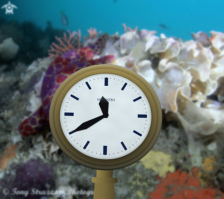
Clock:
11 h 40 min
